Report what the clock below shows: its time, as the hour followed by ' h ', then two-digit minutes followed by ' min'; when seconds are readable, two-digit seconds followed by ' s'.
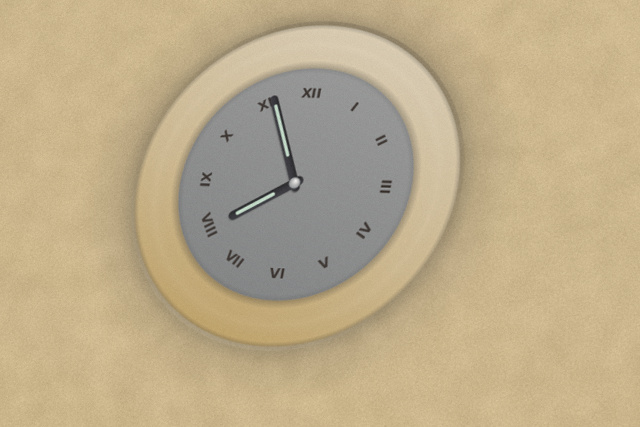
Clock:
7 h 56 min
